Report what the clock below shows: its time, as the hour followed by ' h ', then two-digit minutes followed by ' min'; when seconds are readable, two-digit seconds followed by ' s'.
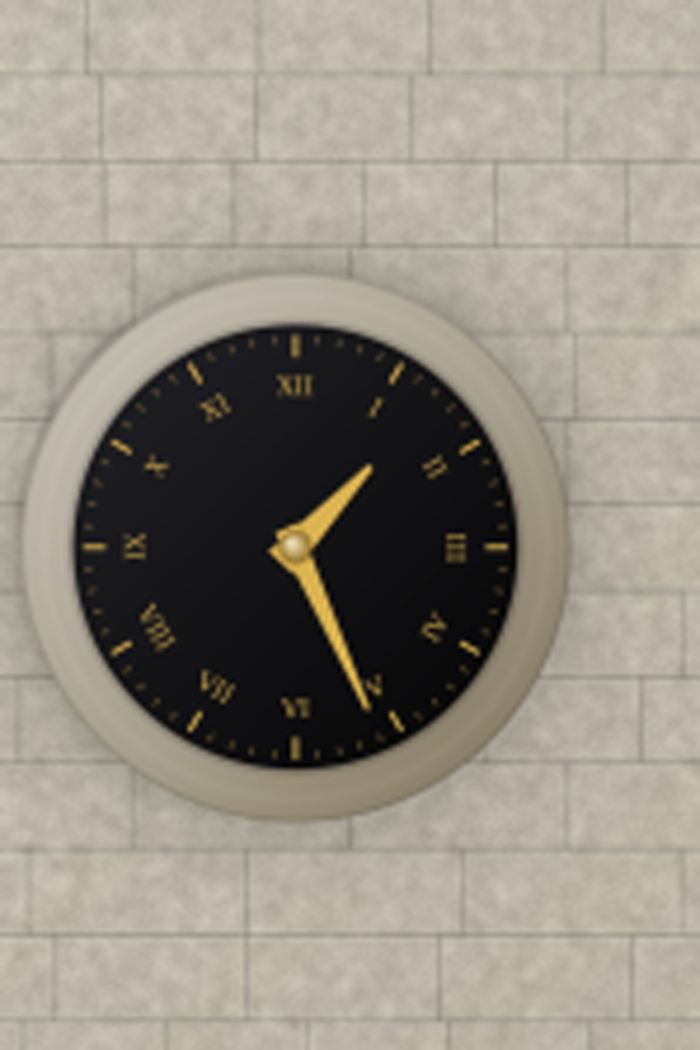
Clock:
1 h 26 min
